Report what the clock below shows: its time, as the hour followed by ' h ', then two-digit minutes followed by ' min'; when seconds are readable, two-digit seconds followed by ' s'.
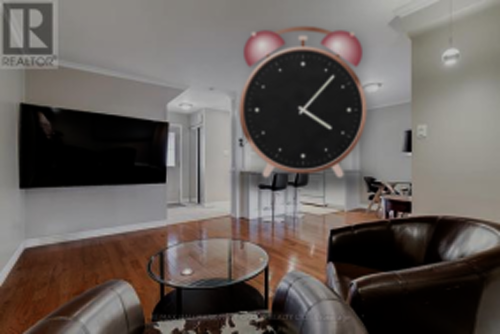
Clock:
4 h 07 min
